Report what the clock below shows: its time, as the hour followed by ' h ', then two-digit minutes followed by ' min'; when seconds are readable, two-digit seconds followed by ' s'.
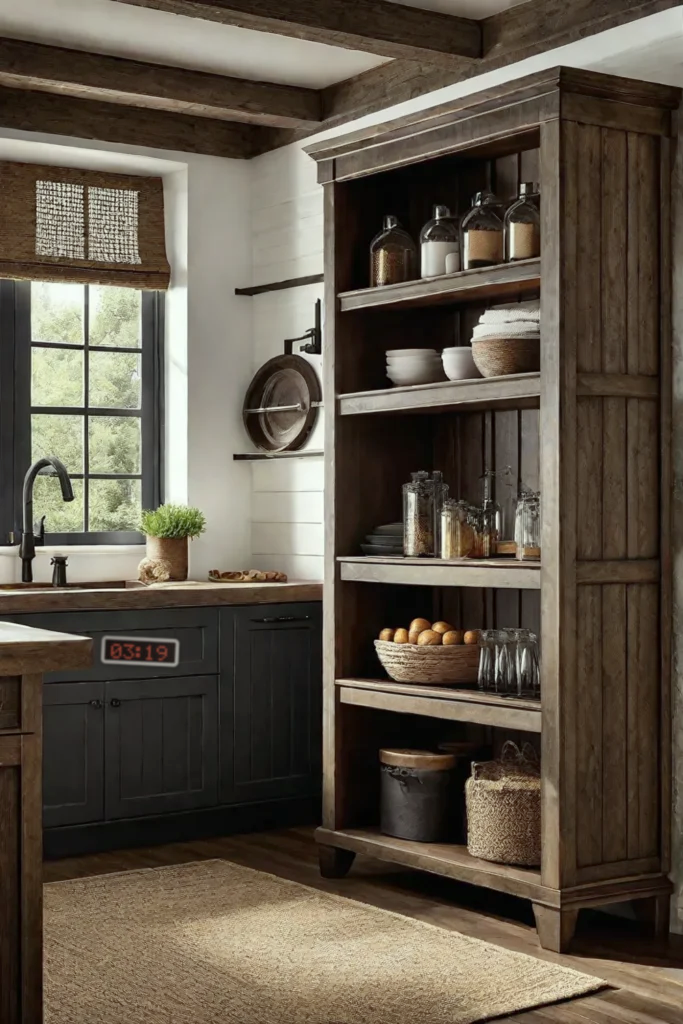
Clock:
3 h 19 min
